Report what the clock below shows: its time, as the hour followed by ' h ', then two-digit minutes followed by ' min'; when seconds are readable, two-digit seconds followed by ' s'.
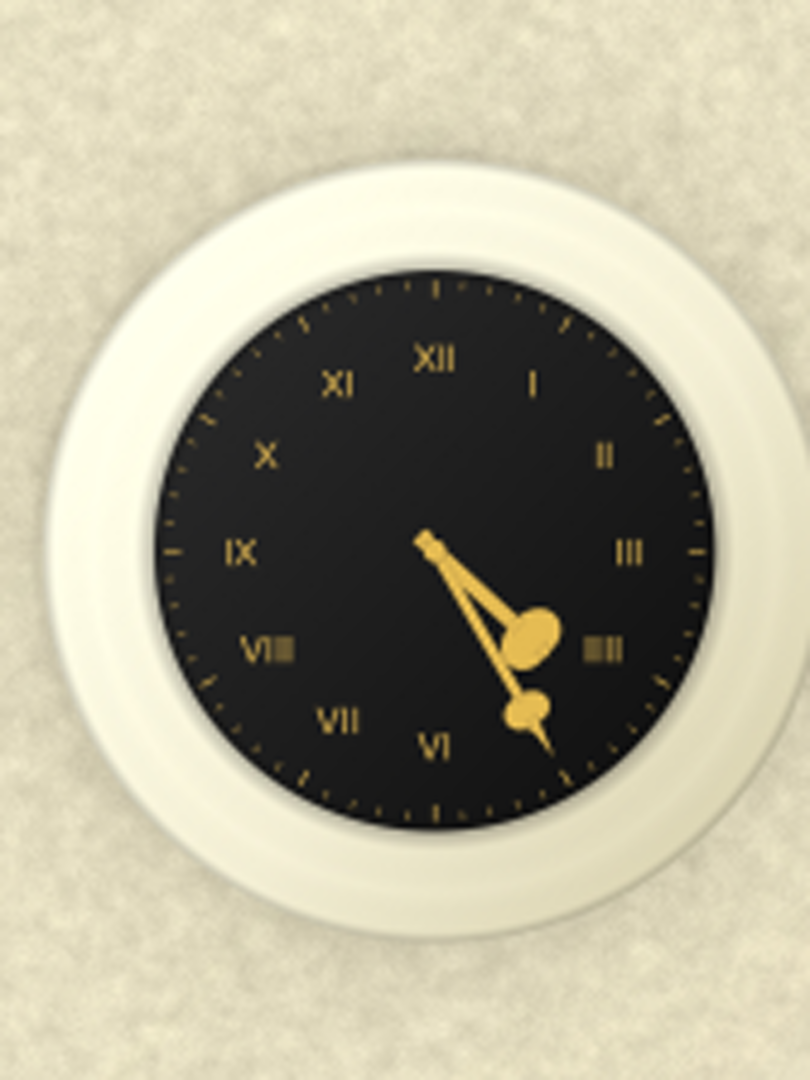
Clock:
4 h 25 min
